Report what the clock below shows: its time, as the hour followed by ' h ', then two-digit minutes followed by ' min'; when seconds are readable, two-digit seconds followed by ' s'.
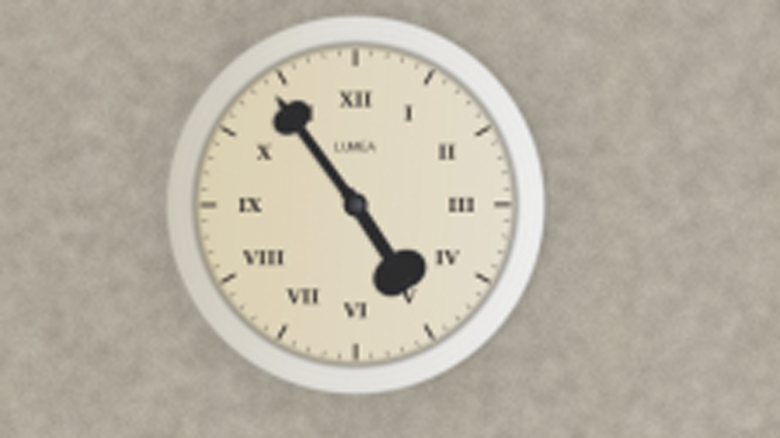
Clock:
4 h 54 min
